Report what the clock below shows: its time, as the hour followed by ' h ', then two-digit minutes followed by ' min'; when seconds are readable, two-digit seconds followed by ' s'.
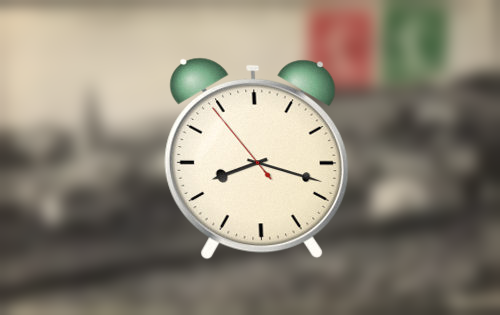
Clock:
8 h 17 min 54 s
